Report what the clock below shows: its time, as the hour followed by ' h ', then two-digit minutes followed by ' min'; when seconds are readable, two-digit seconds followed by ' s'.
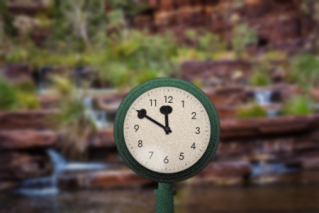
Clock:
11 h 50 min
